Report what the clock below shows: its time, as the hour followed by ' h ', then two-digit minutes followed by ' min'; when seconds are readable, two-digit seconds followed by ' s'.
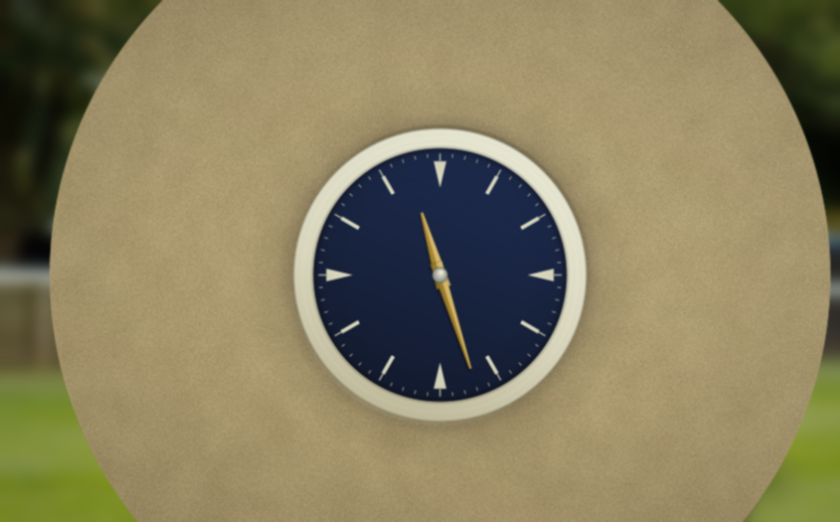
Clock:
11 h 27 min
